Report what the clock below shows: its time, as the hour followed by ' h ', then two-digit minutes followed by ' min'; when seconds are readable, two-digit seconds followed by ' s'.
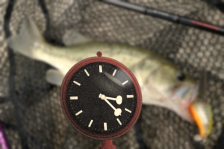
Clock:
3 h 23 min
